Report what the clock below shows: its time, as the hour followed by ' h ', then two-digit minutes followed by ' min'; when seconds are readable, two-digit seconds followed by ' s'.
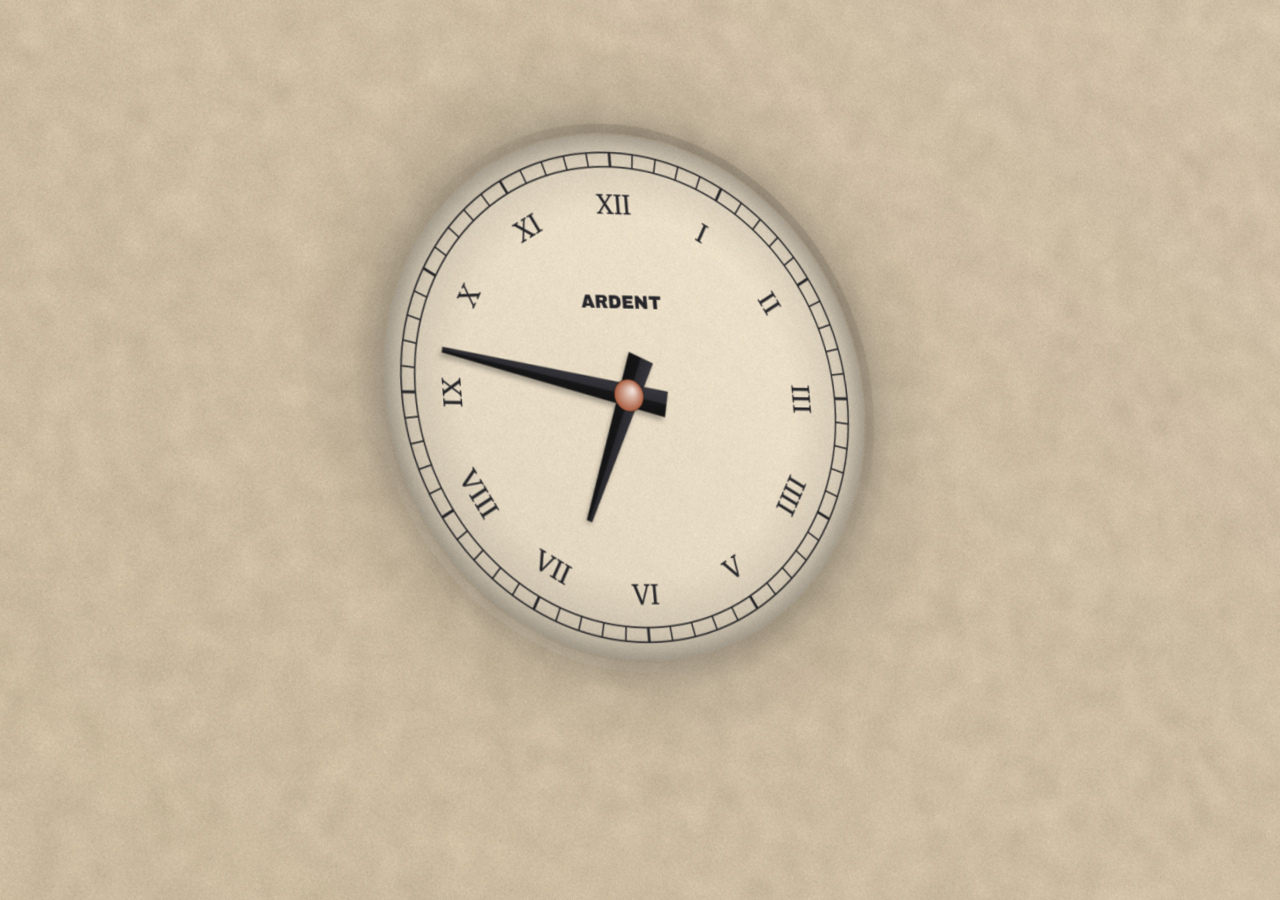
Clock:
6 h 47 min
